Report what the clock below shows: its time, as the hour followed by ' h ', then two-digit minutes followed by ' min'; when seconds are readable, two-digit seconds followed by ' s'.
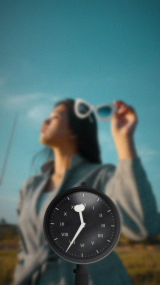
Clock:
11 h 35 min
